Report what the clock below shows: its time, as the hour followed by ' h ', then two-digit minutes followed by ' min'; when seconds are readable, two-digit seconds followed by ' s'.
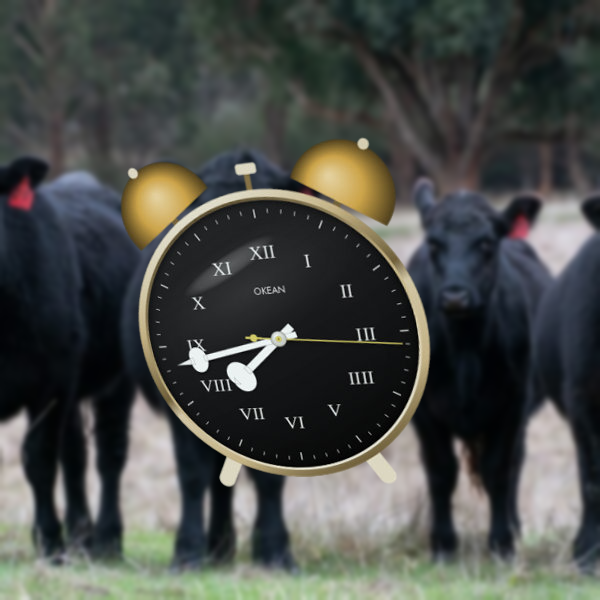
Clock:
7 h 43 min 16 s
